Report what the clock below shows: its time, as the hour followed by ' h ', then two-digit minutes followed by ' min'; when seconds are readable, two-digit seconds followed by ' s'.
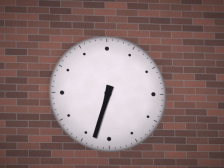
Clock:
6 h 33 min
